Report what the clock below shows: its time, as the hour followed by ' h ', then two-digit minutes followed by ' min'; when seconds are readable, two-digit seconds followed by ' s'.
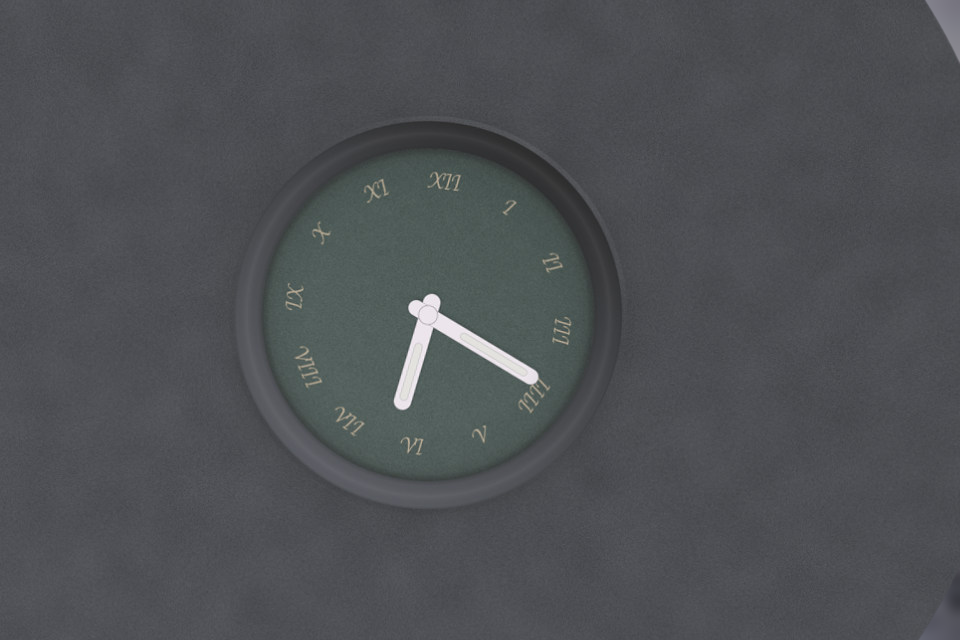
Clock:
6 h 19 min
